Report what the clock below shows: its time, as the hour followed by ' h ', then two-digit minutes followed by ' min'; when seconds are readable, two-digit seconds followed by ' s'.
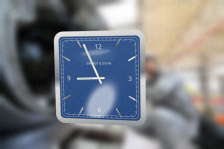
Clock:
8 h 56 min
